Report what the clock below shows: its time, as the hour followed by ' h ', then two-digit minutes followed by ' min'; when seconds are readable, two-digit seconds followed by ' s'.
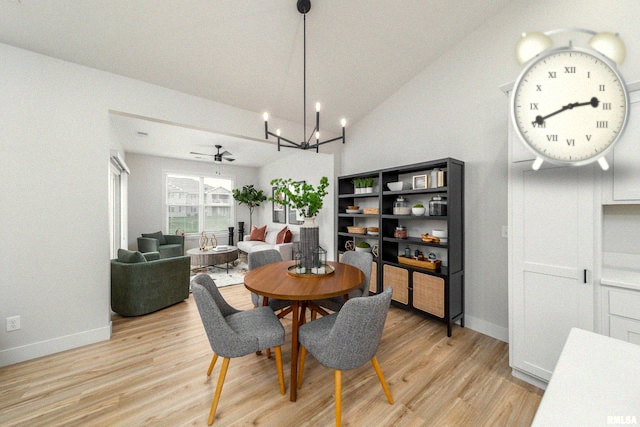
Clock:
2 h 41 min
